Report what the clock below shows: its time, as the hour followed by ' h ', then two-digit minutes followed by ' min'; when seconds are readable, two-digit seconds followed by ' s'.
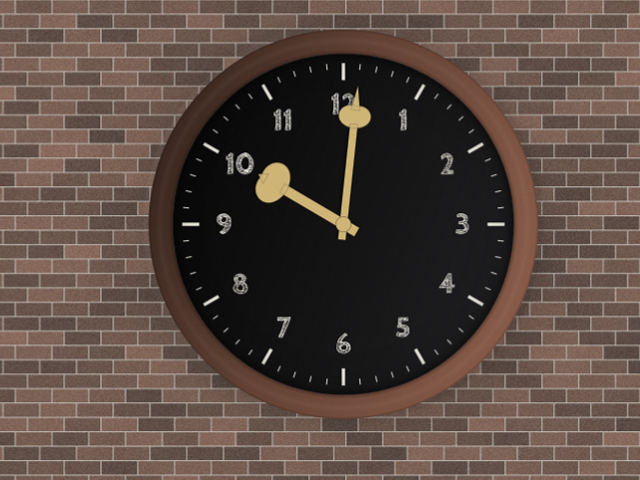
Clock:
10 h 01 min
